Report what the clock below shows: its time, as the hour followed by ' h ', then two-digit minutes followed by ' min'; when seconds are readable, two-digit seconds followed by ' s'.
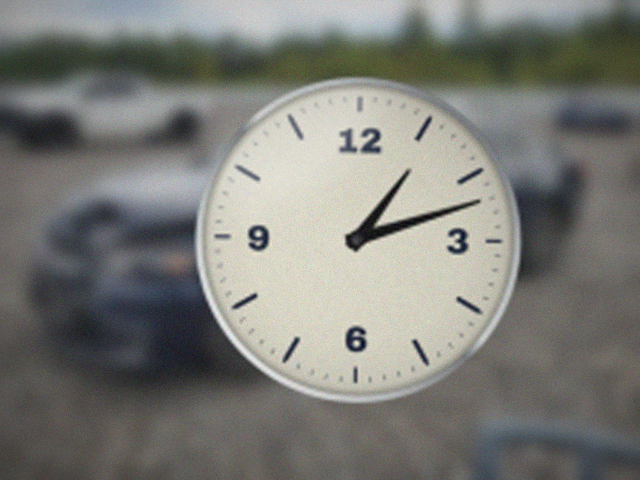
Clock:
1 h 12 min
